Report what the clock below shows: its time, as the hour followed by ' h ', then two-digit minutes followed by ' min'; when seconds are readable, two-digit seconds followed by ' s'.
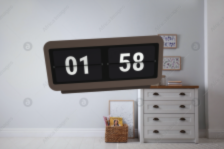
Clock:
1 h 58 min
